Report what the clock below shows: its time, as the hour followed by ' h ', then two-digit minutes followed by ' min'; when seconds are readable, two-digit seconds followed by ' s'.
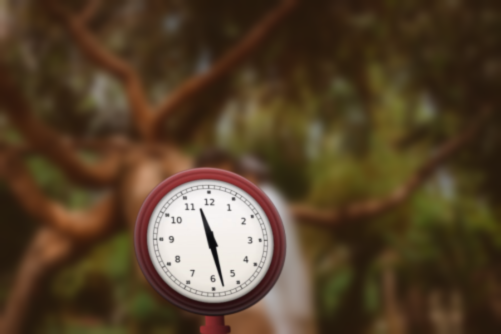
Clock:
11 h 28 min
